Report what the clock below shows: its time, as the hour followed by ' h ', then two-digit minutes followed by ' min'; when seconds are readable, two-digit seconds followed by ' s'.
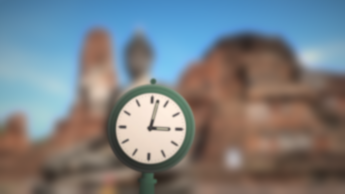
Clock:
3 h 02 min
